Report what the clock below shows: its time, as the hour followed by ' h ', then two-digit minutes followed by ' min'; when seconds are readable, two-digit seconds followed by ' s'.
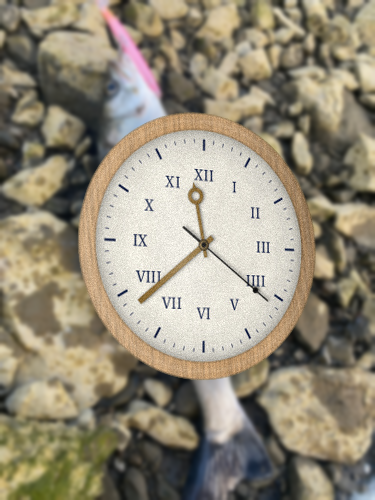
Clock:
11 h 38 min 21 s
